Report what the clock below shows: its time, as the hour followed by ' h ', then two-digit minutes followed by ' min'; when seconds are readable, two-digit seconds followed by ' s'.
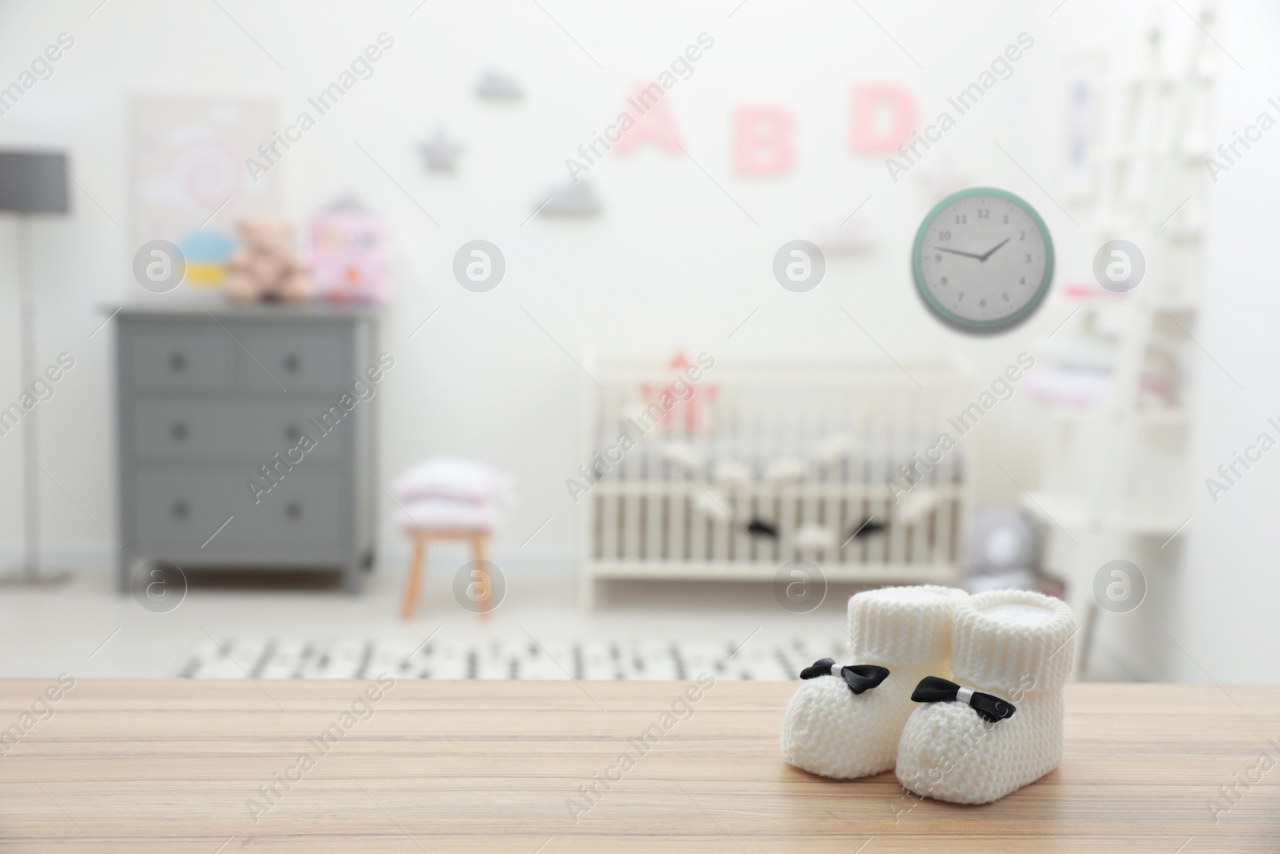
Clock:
1 h 47 min
